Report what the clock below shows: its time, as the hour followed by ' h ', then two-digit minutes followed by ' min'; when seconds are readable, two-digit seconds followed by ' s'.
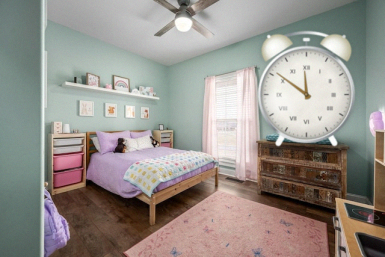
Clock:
11 h 51 min
